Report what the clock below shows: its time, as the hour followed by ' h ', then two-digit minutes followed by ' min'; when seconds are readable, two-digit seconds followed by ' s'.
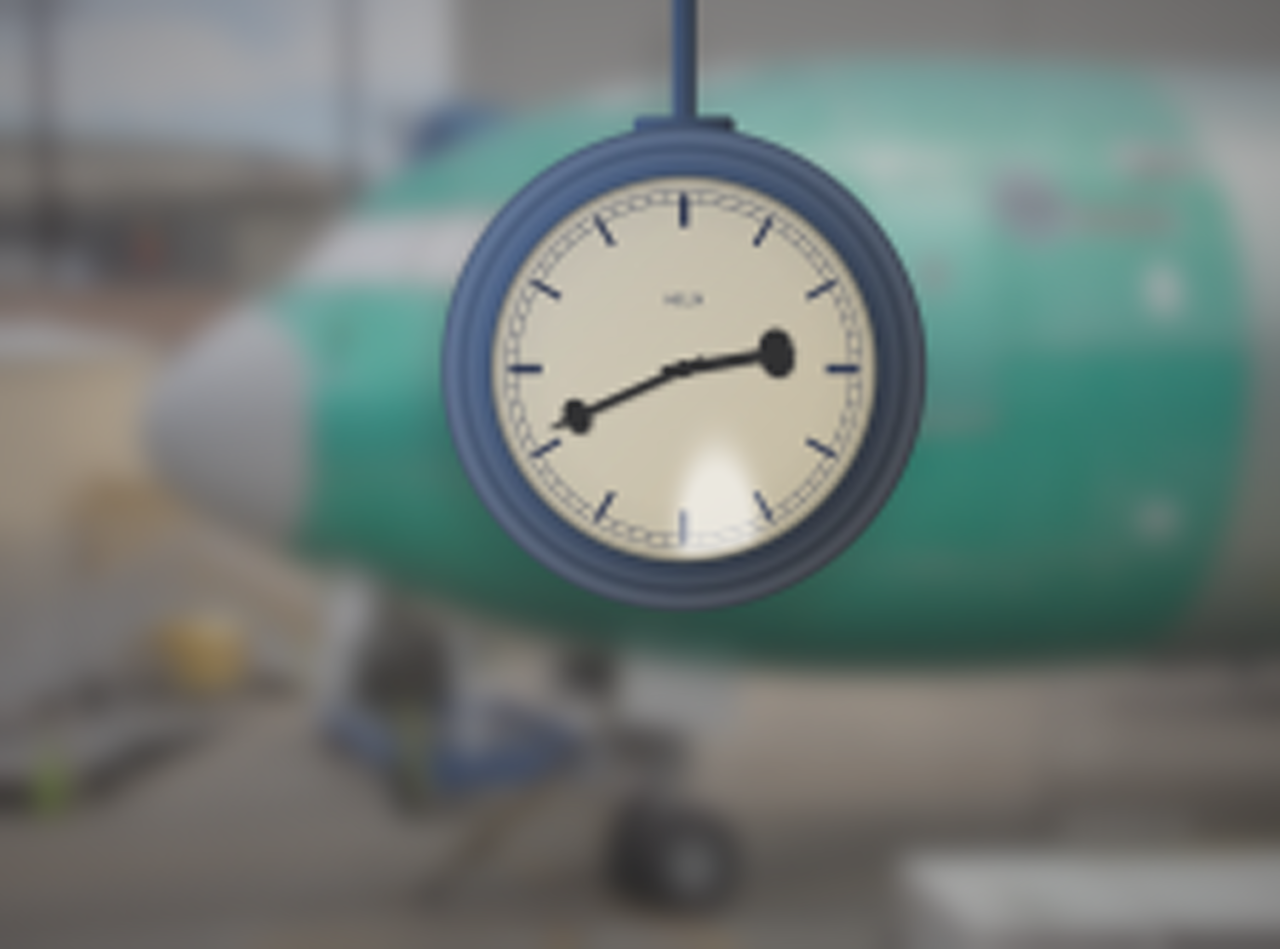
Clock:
2 h 41 min
